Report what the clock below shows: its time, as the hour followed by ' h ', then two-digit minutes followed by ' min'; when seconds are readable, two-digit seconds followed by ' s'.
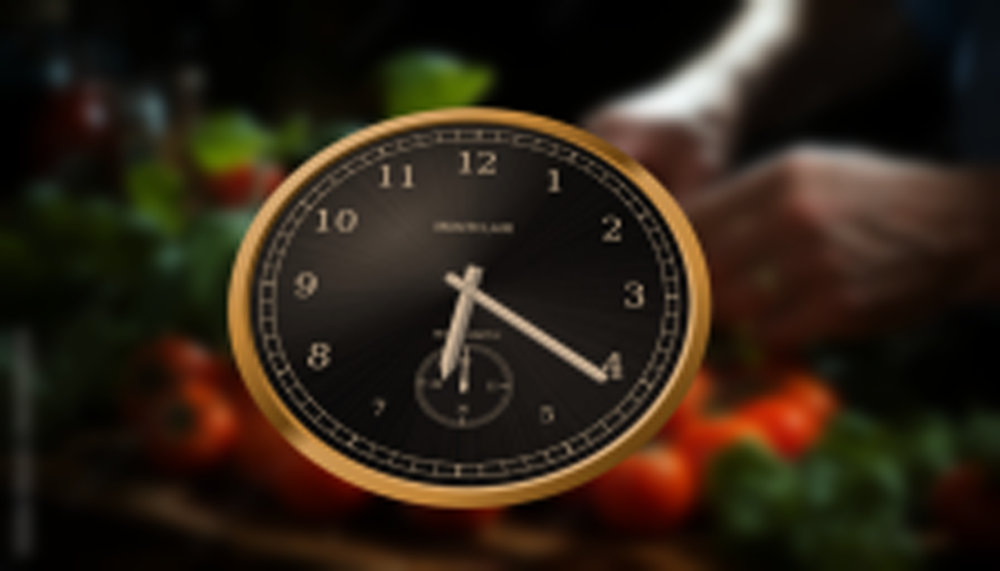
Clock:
6 h 21 min
